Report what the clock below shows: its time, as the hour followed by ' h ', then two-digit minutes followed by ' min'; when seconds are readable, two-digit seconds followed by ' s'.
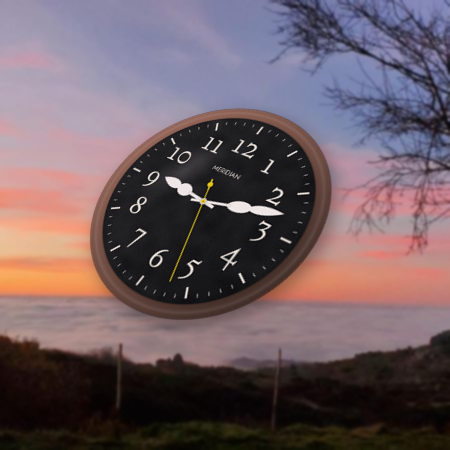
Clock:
9 h 12 min 27 s
